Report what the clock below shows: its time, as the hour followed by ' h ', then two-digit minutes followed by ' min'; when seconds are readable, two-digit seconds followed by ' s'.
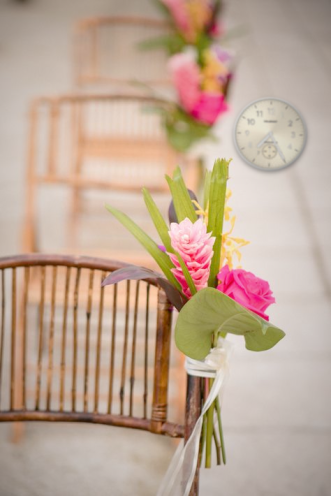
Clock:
7 h 25 min
